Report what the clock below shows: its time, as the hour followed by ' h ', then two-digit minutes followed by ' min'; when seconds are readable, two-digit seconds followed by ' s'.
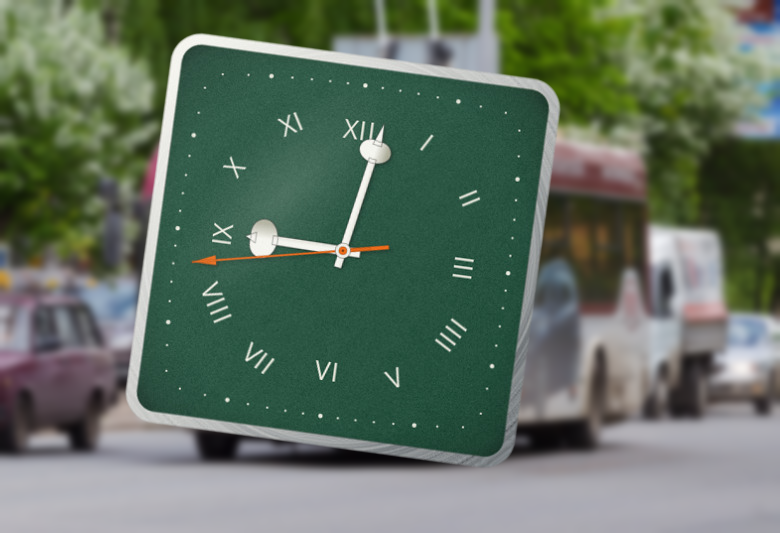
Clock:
9 h 01 min 43 s
